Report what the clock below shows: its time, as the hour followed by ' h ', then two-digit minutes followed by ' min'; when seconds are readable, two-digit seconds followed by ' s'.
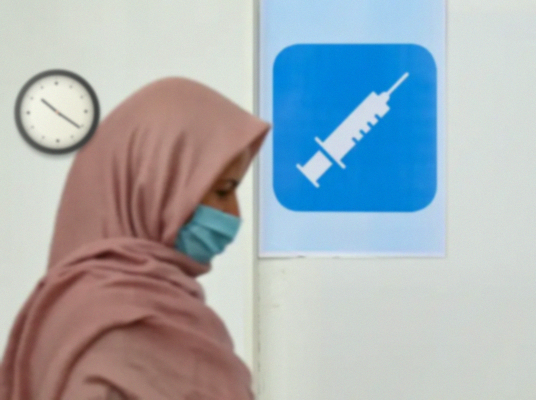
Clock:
10 h 21 min
